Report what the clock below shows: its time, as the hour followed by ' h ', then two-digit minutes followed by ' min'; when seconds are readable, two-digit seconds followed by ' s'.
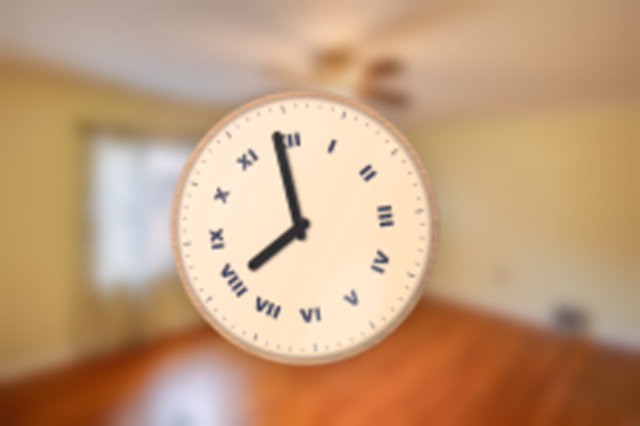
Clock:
7 h 59 min
